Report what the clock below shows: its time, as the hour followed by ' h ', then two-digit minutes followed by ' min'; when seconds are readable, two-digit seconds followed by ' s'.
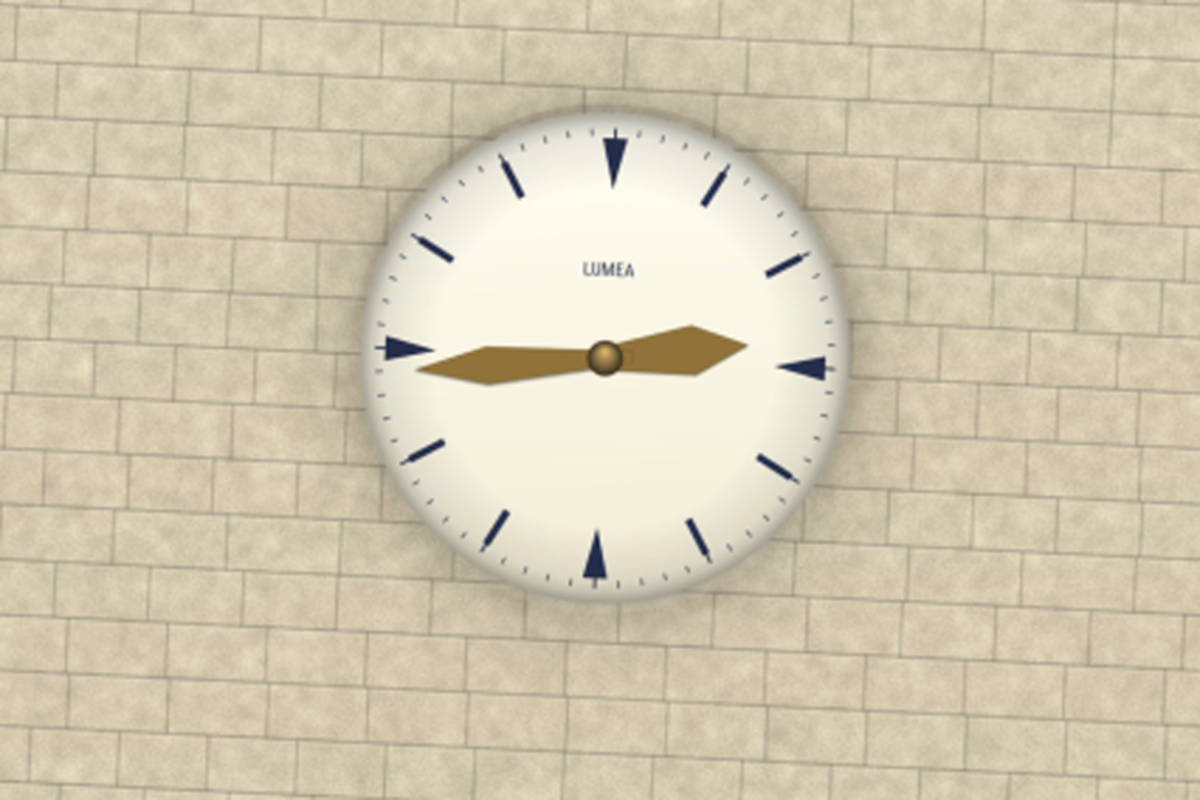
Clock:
2 h 44 min
